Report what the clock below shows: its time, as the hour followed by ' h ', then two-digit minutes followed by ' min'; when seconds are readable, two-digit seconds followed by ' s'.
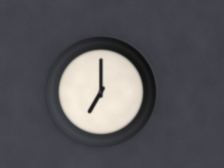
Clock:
7 h 00 min
